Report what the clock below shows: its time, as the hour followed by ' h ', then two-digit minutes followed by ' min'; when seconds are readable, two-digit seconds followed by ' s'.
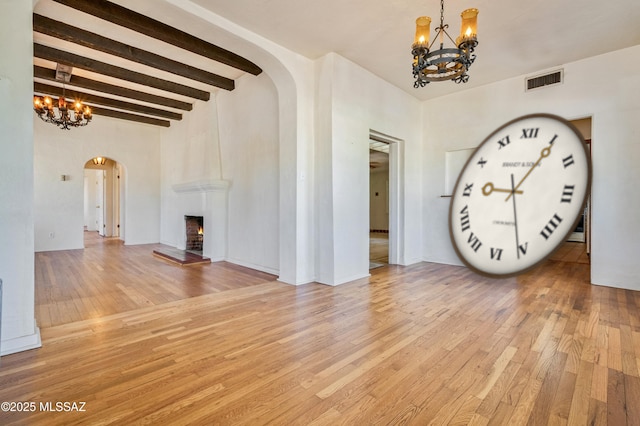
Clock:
9 h 05 min 26 s
